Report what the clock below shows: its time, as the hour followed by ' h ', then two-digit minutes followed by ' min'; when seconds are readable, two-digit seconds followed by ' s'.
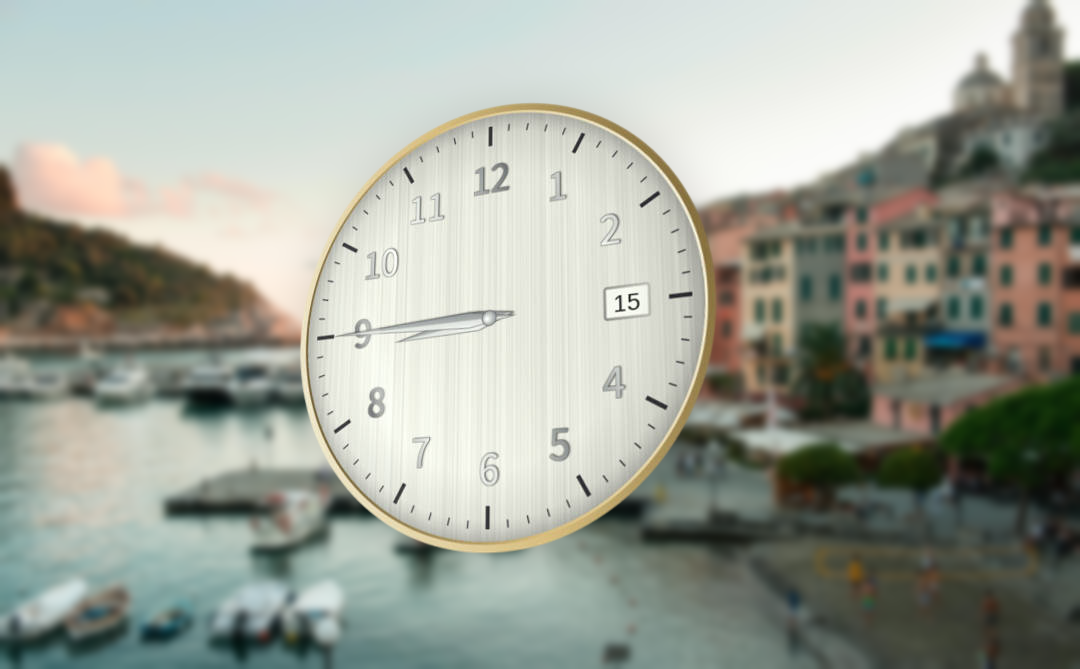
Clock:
8 h 45 min
